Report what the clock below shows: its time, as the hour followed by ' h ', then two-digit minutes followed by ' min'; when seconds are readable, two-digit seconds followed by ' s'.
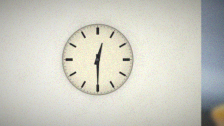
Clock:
12 h 30 min
